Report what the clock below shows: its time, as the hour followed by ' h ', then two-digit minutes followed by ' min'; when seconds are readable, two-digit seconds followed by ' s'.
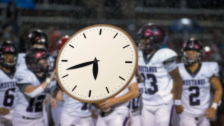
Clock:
5 h 42 min
